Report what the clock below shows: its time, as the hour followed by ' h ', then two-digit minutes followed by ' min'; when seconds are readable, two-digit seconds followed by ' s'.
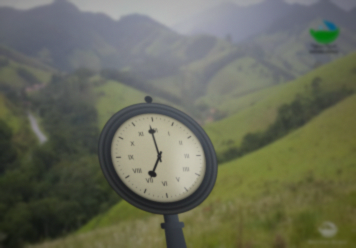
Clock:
6 h 59 min
